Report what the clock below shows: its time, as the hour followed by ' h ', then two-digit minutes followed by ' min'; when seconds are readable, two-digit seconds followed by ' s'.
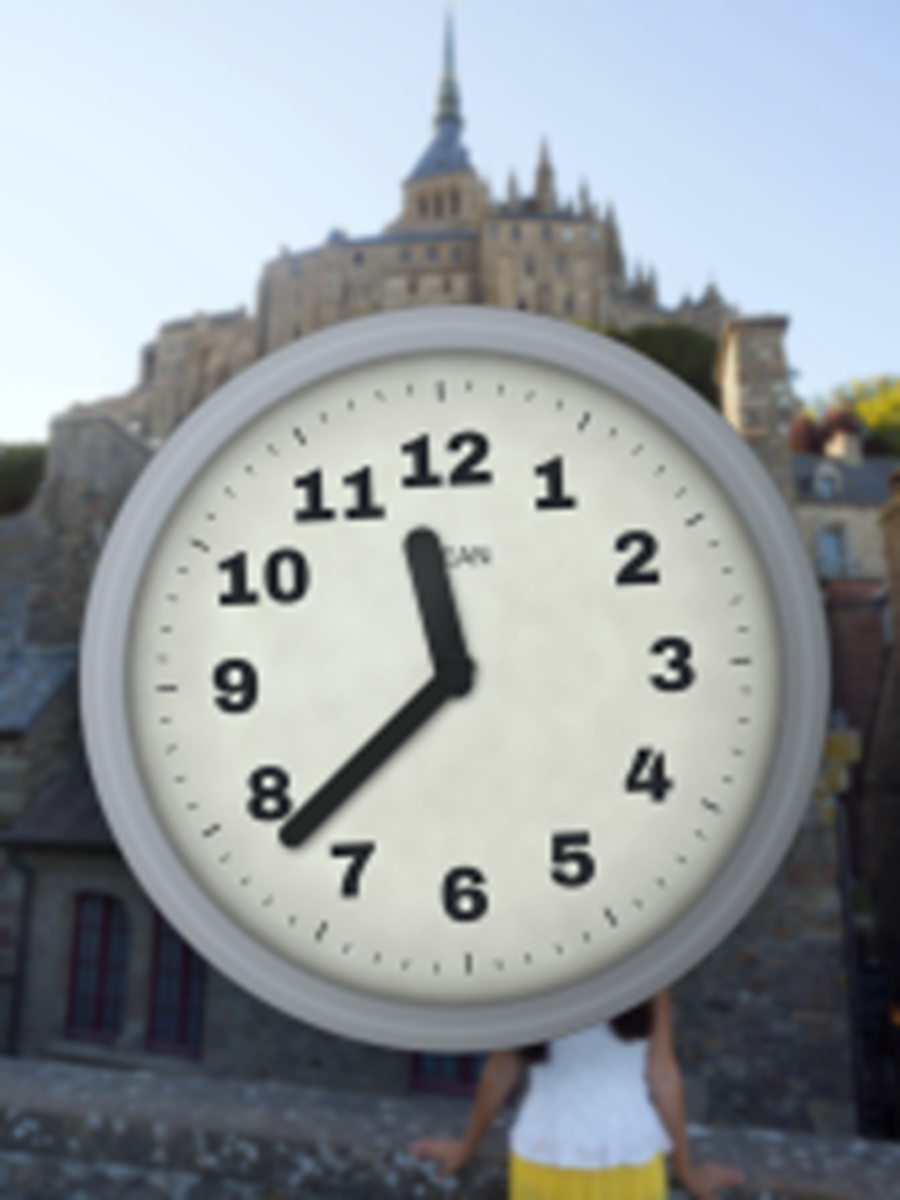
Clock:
11 h 38 min
